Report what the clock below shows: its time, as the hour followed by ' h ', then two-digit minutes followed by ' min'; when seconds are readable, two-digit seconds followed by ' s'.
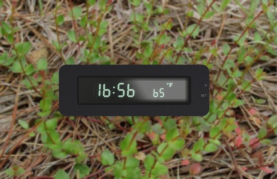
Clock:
16 h 56 min
